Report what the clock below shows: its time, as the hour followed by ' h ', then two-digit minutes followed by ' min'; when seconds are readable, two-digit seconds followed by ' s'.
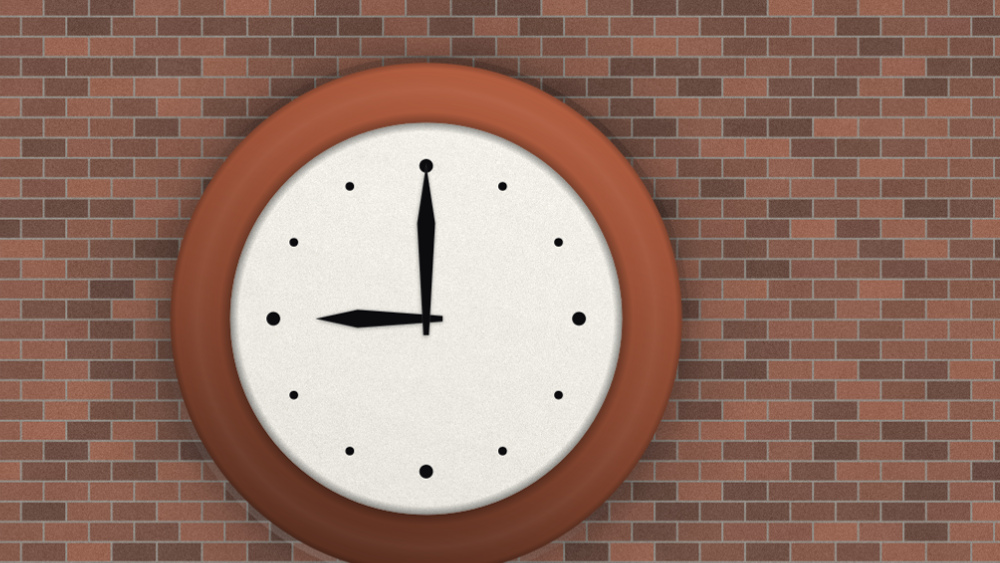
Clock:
9 h 00 min
